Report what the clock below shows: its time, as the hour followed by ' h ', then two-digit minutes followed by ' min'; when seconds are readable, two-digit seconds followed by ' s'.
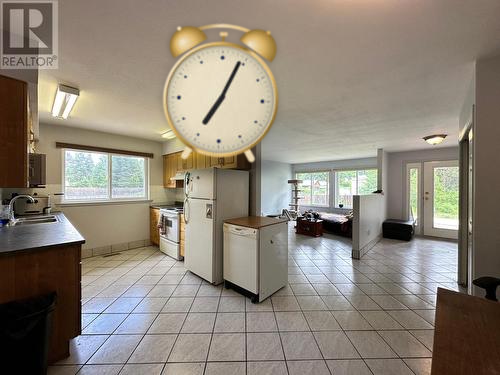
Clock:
7 h 04 min
